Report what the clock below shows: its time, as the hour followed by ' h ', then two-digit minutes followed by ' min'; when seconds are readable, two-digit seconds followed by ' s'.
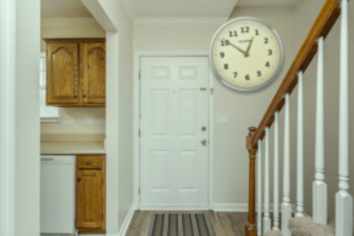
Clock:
12 h 51 min
